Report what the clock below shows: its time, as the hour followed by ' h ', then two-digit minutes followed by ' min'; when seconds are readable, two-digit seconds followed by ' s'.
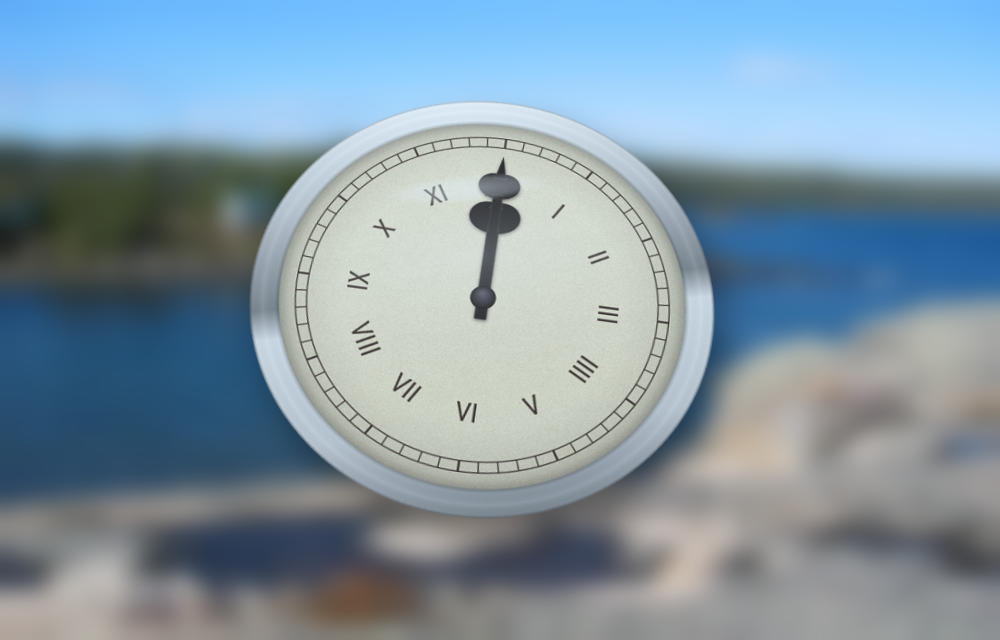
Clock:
12 h 00 min
